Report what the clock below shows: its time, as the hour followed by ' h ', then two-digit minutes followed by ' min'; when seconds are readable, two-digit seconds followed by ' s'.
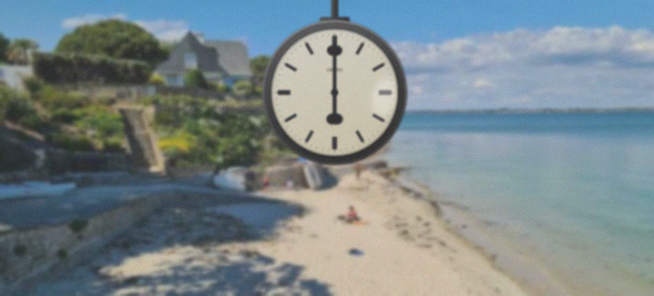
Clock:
6 h 00 min
